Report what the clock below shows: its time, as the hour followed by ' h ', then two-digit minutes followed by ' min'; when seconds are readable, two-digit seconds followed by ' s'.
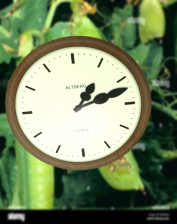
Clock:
1 h 12 min
